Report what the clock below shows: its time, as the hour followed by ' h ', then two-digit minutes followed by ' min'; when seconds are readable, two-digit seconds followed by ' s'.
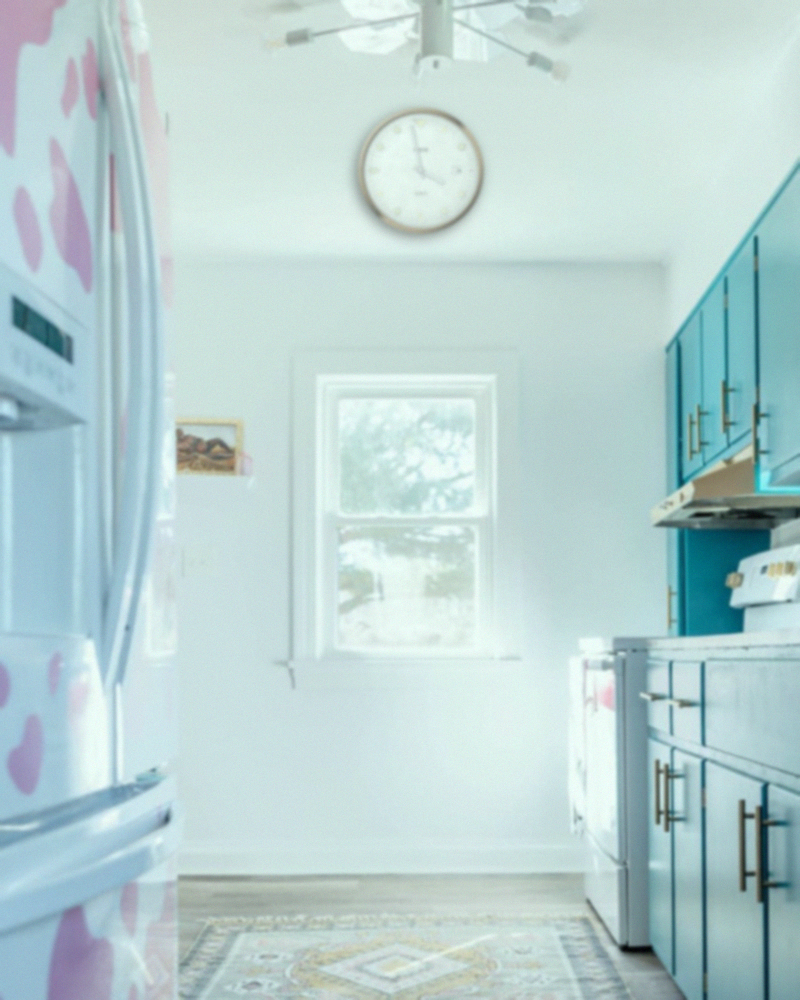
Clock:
3 h 58 min
